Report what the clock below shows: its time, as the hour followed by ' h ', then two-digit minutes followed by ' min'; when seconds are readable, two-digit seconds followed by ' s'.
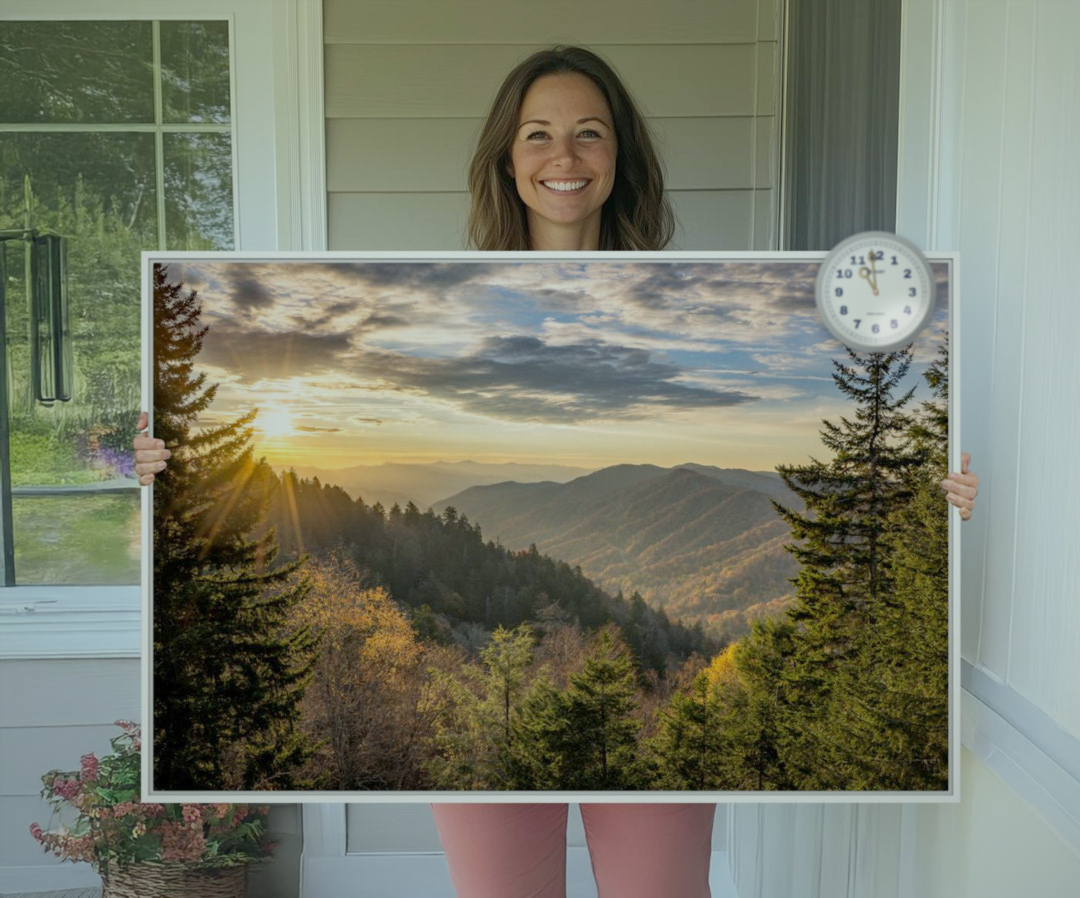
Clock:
10 h 59 min
